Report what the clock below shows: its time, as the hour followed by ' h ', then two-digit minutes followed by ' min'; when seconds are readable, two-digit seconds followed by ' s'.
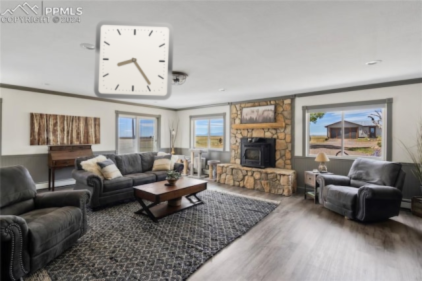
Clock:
8 h 24 min
